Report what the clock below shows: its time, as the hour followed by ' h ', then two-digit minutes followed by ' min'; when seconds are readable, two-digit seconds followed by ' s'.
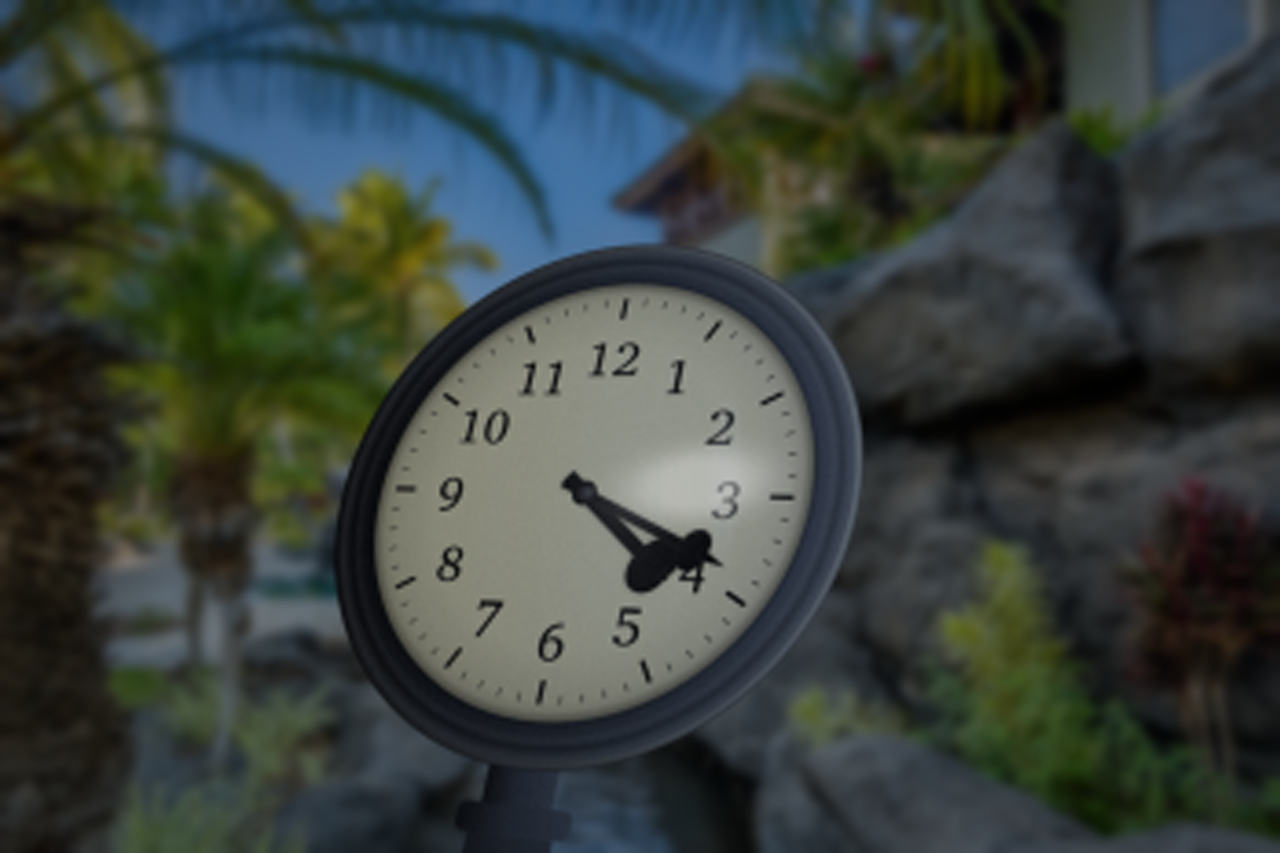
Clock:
4 h 19 min
